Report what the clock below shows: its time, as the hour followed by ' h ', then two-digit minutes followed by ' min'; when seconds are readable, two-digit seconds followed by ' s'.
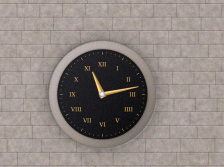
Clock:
11 h 13 min
